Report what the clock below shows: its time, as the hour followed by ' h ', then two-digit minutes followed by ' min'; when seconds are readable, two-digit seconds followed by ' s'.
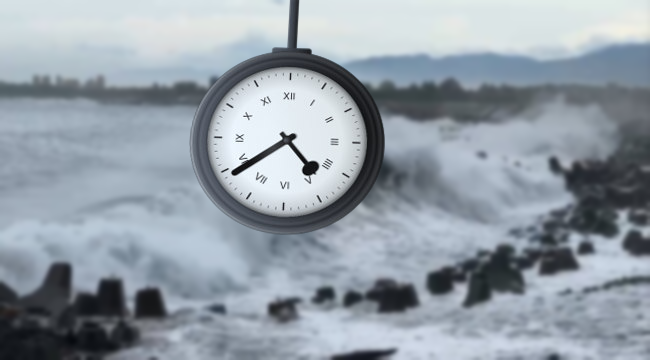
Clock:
4 h 39 min
